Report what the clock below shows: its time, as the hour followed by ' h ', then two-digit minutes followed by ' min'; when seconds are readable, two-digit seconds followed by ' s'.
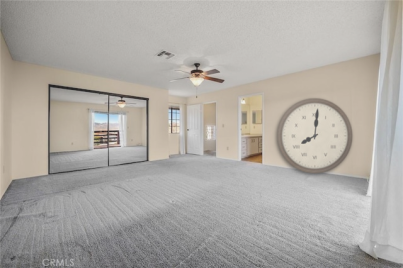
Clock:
8 h 01 min
